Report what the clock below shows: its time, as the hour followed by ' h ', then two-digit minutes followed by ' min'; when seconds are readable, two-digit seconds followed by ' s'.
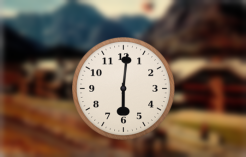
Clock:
6 h 01 min
